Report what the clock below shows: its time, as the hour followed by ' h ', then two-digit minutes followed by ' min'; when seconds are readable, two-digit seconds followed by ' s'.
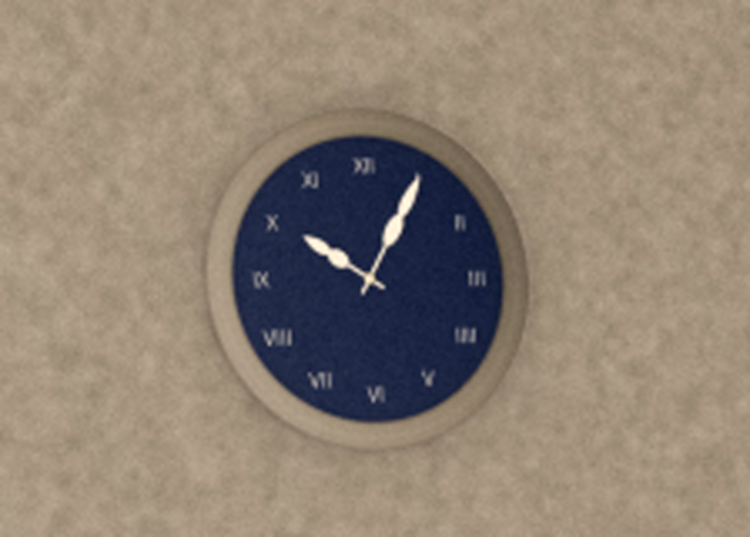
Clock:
10 h 05 min
